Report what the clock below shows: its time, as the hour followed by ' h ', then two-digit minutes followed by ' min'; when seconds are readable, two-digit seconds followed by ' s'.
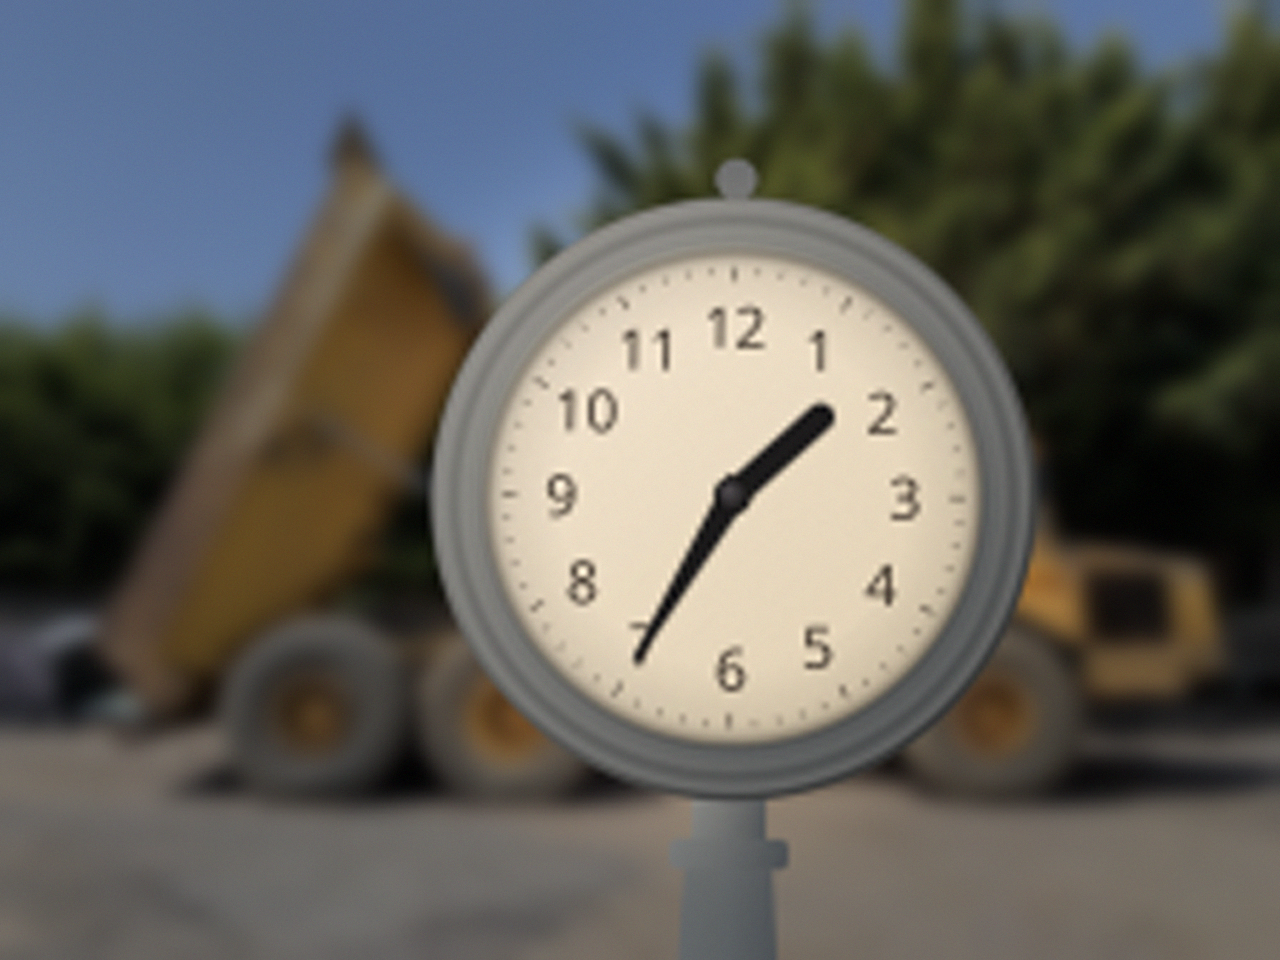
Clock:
1 h 35 min
